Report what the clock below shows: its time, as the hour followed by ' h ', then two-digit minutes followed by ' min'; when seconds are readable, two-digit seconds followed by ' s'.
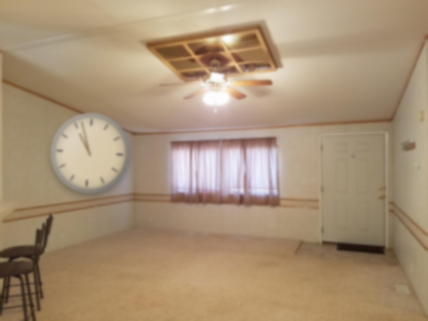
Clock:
10 h 57 min
